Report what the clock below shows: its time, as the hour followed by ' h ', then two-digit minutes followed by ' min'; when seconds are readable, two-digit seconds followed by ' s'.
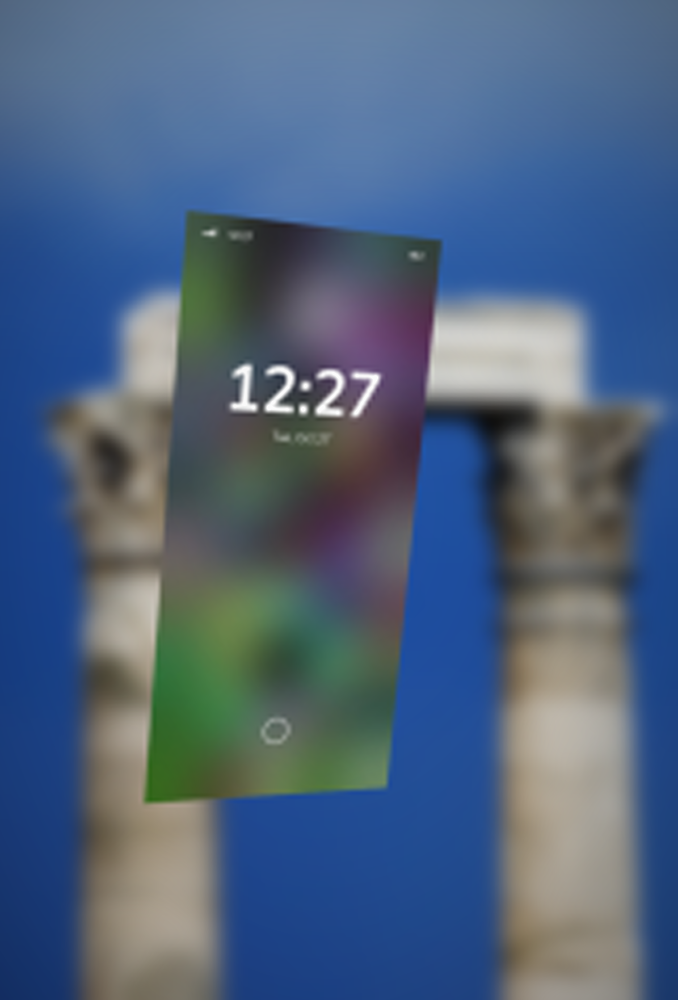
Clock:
12 h 27 min
